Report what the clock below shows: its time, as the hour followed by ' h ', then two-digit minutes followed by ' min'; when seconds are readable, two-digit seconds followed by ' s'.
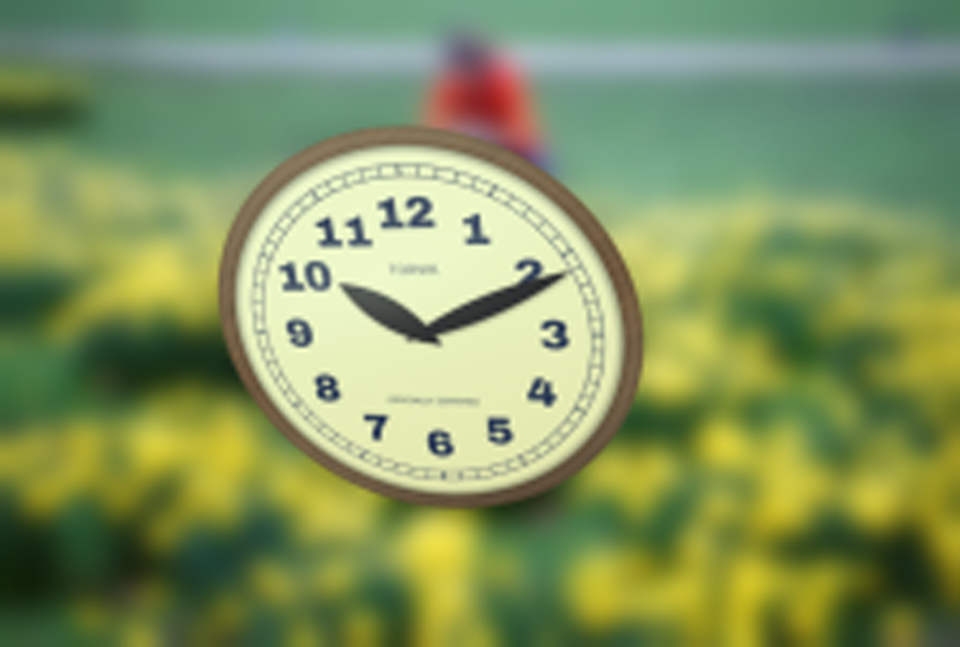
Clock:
10 h 11 min
